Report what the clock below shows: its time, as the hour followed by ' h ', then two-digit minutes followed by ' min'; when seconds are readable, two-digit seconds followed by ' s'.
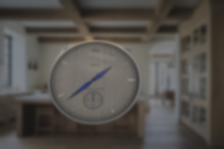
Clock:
1 h 38 min
